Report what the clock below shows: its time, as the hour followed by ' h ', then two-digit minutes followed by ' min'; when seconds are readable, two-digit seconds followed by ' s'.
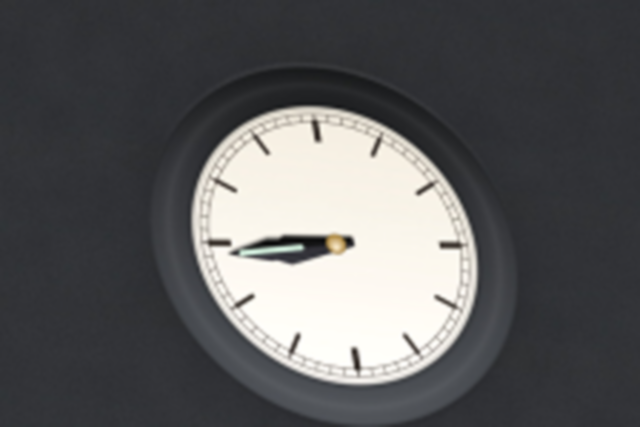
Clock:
8 h 44 min
